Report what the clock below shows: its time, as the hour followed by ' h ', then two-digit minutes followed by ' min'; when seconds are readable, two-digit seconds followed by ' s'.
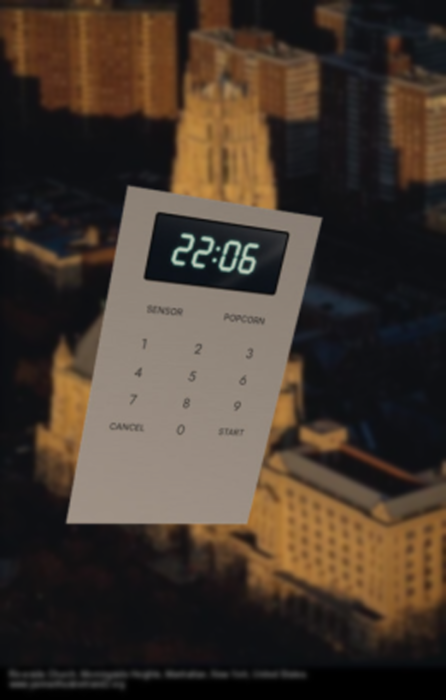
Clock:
22 h 06 min
